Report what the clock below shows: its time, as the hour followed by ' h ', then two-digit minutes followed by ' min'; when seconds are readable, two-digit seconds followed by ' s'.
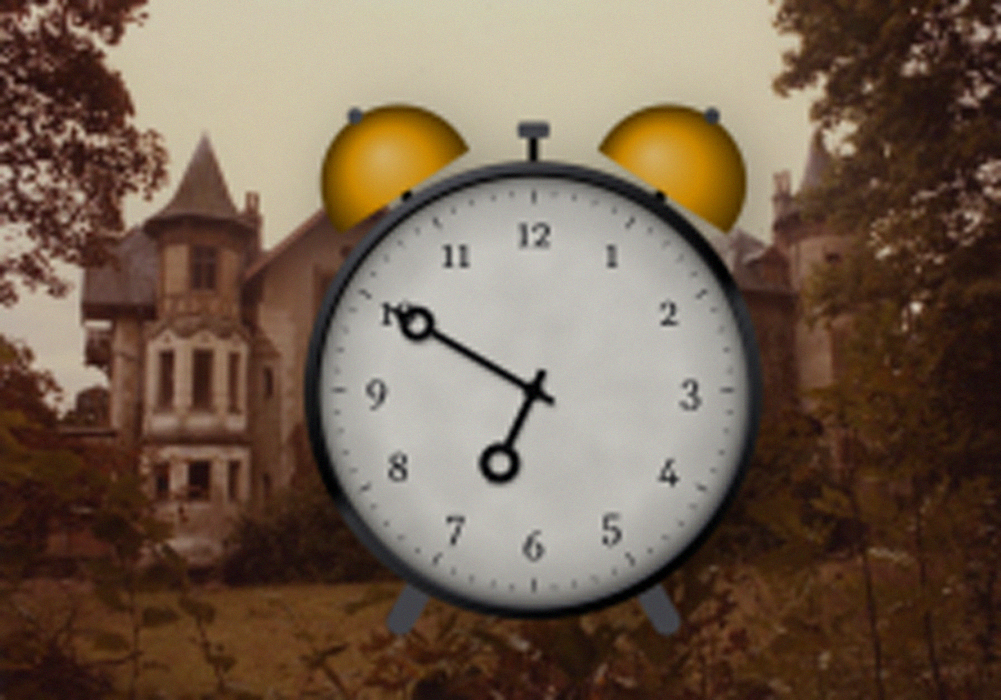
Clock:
6 h 50 min
